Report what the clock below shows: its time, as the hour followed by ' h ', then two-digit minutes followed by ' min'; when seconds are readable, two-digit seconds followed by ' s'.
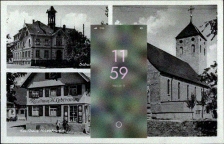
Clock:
11 h 59 min
